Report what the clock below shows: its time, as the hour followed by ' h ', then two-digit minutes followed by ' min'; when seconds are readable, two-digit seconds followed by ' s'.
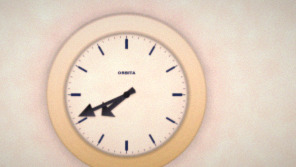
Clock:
7 h 41 min
